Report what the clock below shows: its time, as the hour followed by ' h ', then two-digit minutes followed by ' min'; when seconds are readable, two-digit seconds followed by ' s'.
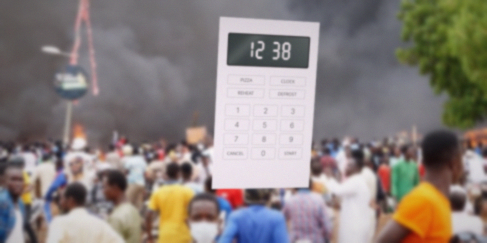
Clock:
12 h 38 min
